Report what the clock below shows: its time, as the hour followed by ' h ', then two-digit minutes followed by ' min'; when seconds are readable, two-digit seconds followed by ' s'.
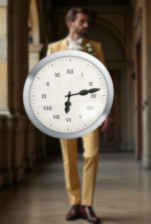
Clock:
6 h 13 min
